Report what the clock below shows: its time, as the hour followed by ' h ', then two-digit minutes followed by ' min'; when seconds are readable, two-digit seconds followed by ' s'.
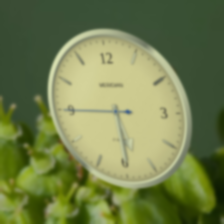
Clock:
5 h 29 min 45 s
